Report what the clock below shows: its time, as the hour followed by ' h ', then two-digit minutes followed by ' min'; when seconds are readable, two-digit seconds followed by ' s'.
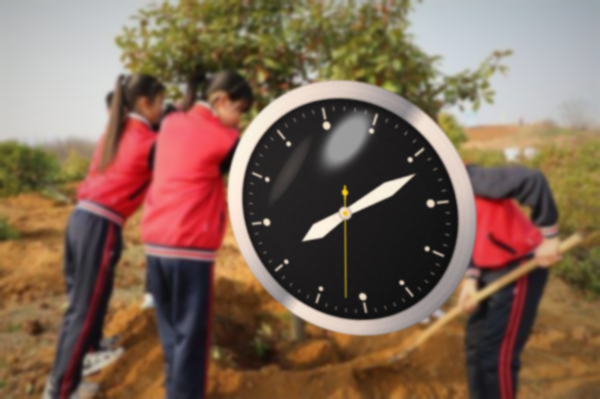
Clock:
8 h 11 min 32 s
